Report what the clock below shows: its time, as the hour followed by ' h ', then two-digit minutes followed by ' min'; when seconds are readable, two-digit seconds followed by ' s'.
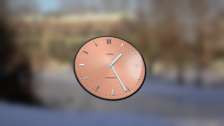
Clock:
1 h 26 min
